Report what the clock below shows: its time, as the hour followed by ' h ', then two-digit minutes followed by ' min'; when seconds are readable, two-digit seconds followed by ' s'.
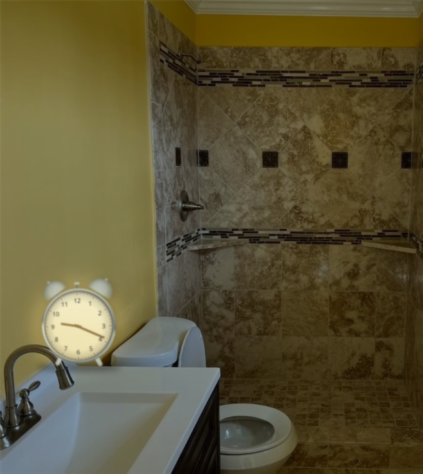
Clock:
9 h 19 min
